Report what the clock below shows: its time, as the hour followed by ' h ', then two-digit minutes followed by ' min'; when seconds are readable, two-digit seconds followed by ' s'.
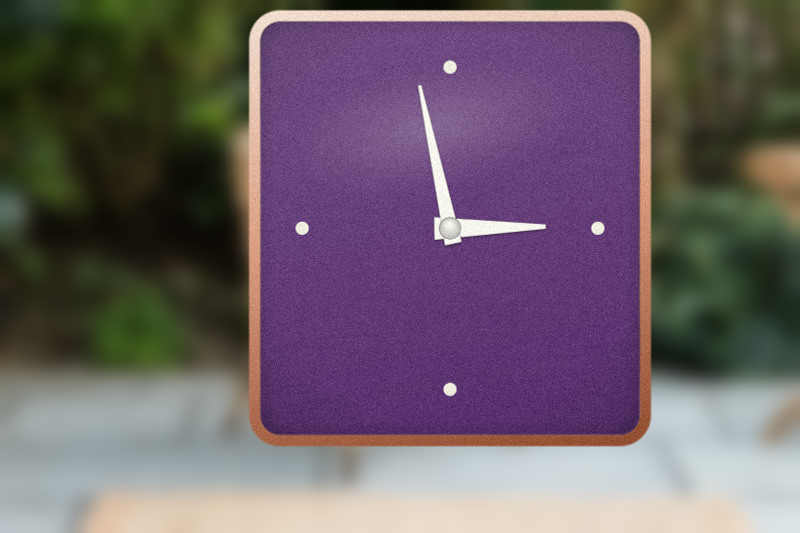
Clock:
2 h 58 min
